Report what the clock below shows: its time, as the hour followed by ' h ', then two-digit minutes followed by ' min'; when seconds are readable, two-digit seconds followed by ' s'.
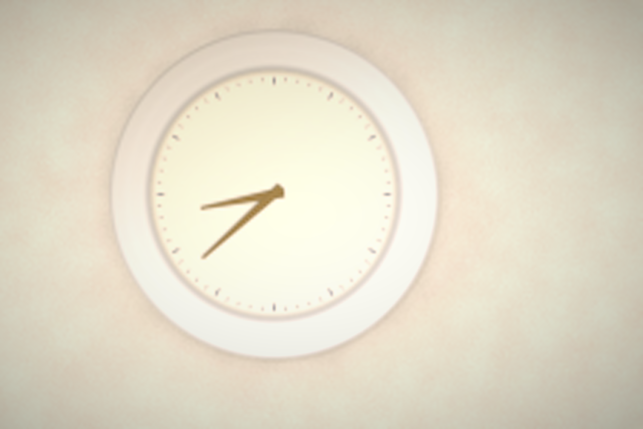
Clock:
8 h 38 min
